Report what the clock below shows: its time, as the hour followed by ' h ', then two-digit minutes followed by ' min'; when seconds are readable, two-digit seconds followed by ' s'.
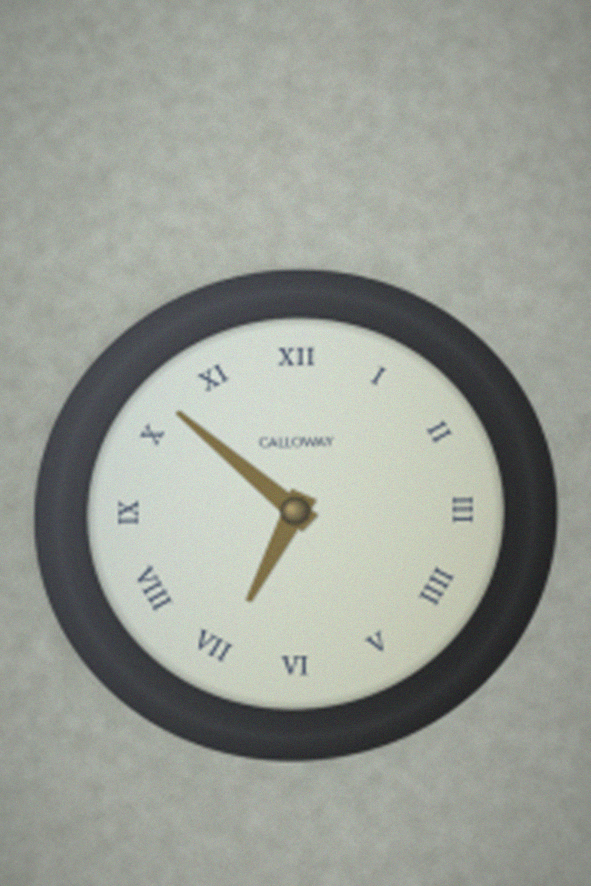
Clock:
6 h 52 min
